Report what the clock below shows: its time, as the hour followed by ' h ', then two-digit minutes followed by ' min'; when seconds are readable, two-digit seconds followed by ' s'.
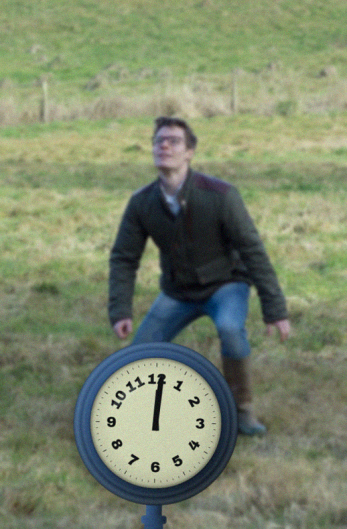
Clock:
12 h 01 min
